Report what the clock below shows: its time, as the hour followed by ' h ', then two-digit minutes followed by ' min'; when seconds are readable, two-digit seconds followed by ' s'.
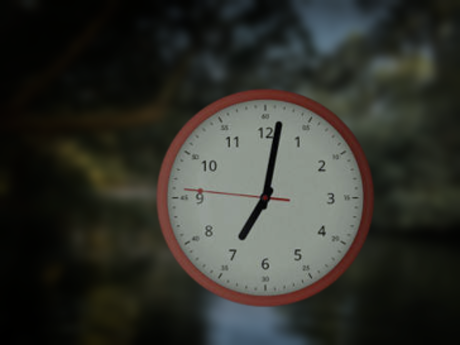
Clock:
7 h 01 min 46 s
